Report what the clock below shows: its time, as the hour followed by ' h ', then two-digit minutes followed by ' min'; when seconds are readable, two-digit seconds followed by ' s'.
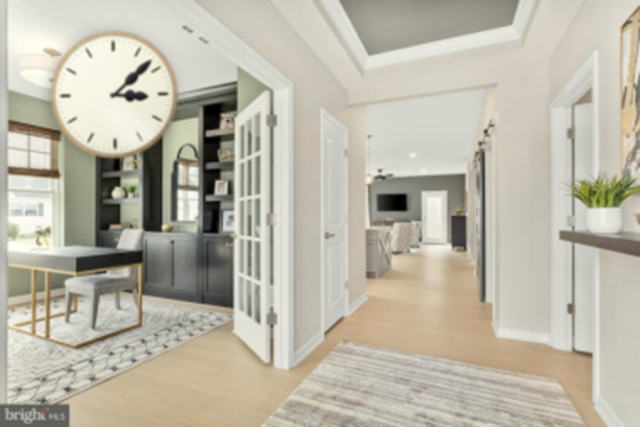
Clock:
3 h 08 min
